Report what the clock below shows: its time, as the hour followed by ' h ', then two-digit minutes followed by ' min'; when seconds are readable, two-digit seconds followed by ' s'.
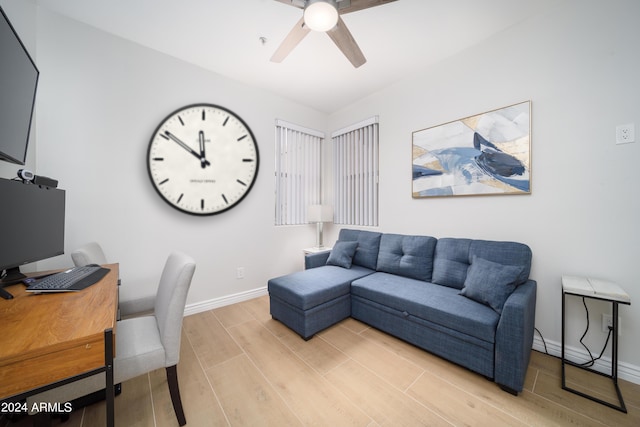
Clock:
11 h 51 min
